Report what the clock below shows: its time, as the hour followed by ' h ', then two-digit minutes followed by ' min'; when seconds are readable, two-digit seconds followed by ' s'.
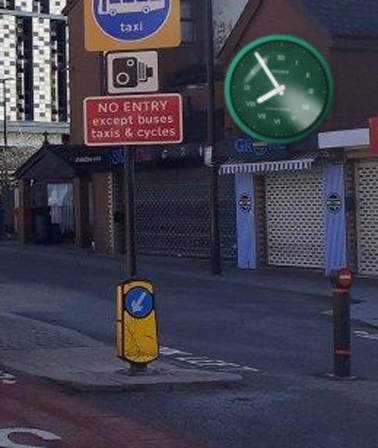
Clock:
7 h 54 min
